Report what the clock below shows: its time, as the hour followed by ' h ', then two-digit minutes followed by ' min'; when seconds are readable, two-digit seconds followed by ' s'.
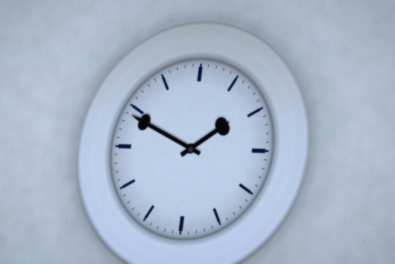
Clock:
1 h 49 min
